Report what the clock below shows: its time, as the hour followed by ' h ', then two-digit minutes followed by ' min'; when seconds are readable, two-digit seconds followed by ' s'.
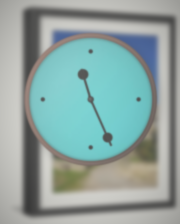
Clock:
11 h 26 min
